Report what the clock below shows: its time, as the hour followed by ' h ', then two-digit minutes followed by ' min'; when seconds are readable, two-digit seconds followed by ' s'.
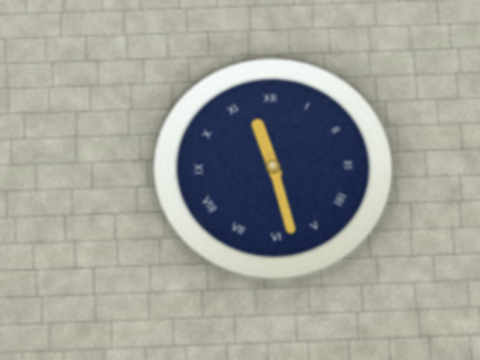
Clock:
11 h 28 min
